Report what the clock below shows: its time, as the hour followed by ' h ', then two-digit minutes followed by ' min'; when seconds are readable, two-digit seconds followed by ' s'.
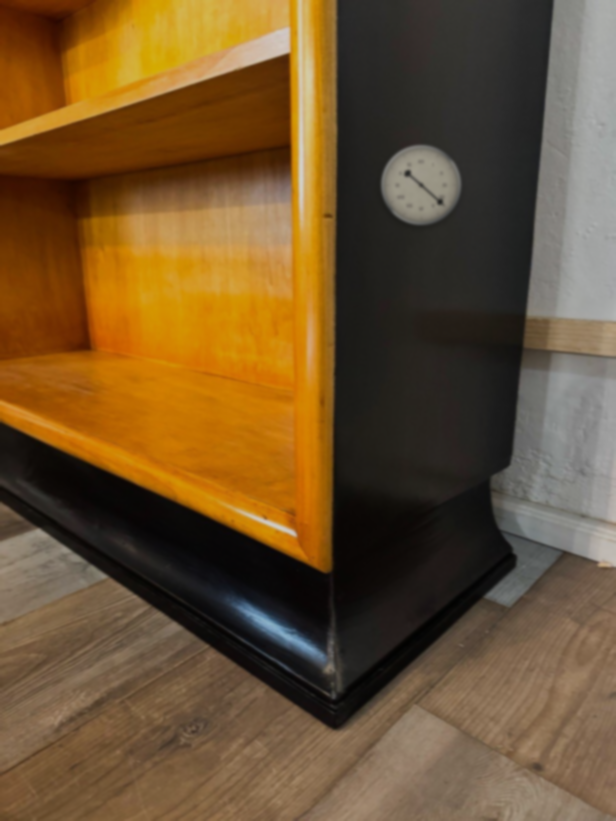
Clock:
10 h 22 min
